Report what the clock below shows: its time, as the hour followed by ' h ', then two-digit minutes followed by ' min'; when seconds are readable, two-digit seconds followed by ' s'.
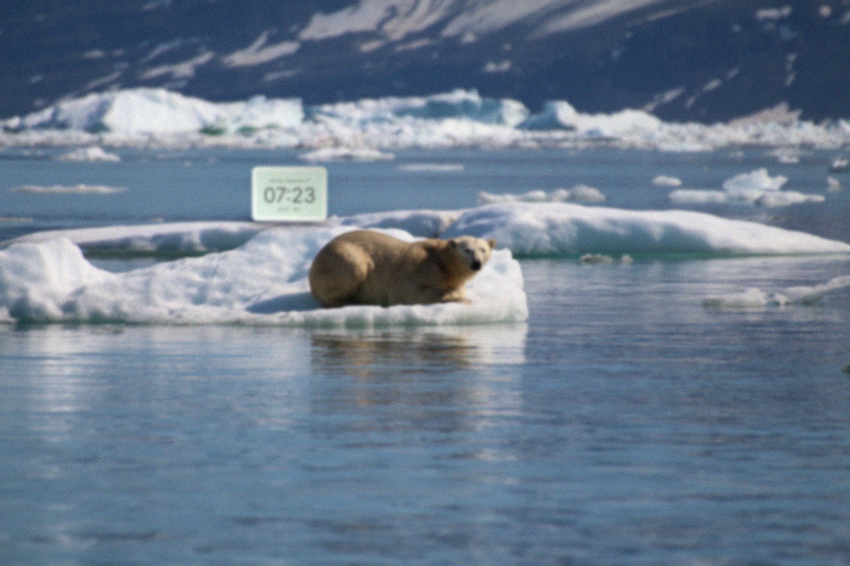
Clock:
7 h 23 min
